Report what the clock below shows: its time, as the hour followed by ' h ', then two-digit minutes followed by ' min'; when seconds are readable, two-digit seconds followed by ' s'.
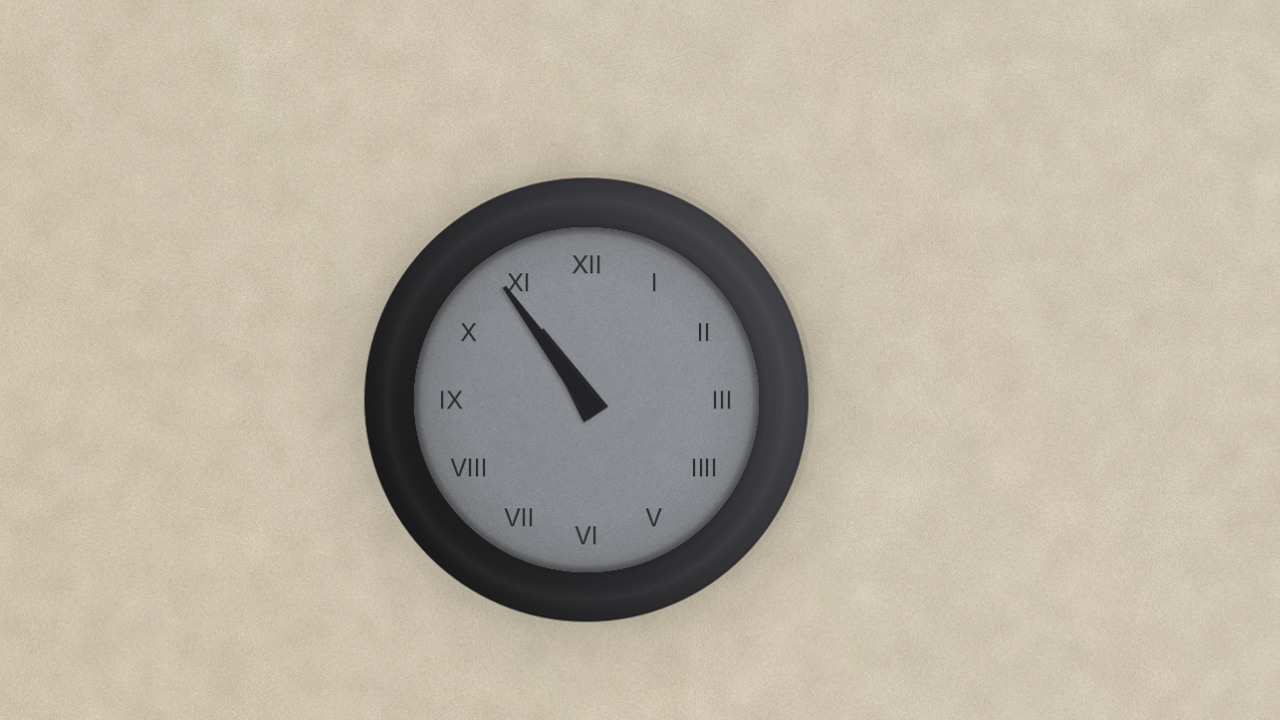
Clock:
10 h 54 min
